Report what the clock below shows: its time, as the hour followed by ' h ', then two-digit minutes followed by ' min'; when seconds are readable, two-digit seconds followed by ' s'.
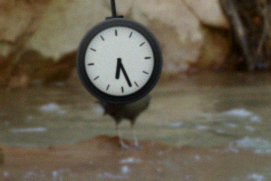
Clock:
6 h 27 min
